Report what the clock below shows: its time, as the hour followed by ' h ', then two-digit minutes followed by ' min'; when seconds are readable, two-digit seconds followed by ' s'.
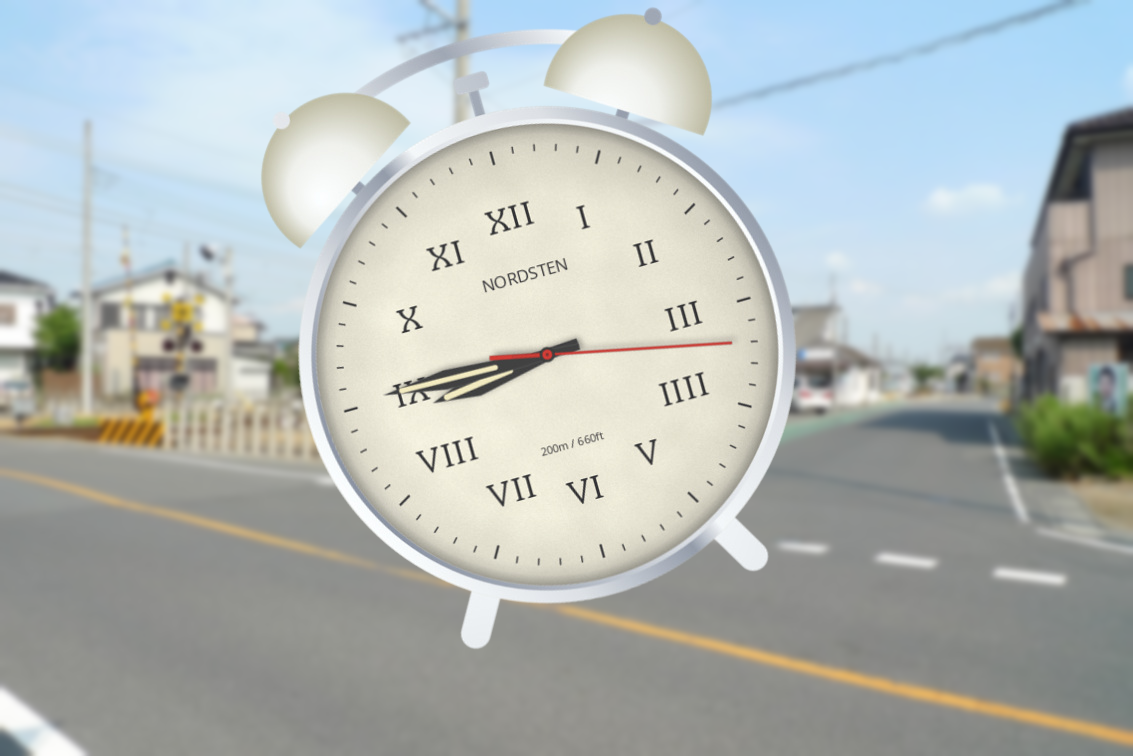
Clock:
8 h 45 min 17 s
